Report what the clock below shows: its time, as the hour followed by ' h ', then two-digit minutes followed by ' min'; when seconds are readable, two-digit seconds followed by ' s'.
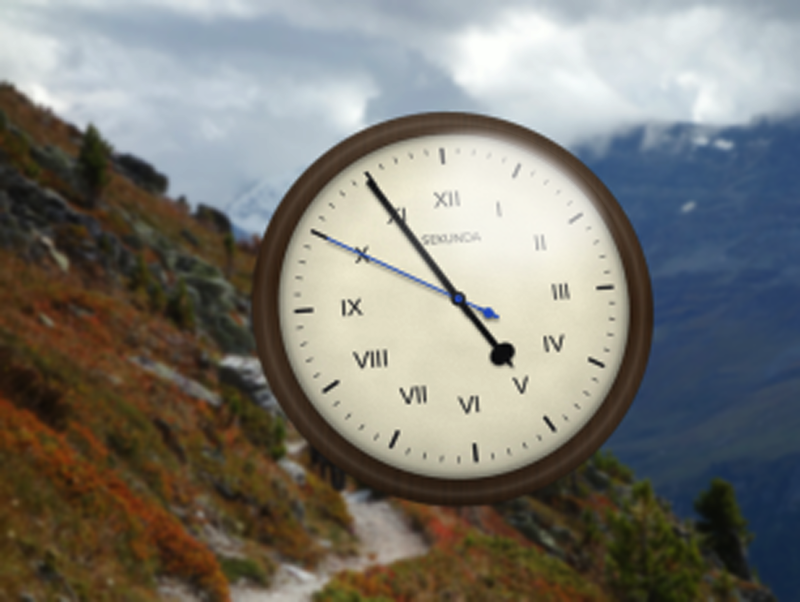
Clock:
4 h 54 min 50 s
